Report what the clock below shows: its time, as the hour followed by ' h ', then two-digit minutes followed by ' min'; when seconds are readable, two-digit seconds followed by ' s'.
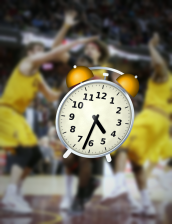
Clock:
4 h 32 min
